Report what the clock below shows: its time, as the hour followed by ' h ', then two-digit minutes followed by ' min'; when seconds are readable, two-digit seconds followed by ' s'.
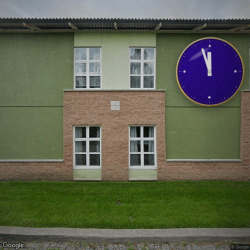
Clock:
11 h 57 min
